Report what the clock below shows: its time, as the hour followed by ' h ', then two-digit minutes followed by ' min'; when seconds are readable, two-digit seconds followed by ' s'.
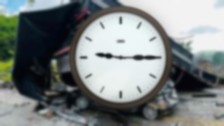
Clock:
9 h 15 min
